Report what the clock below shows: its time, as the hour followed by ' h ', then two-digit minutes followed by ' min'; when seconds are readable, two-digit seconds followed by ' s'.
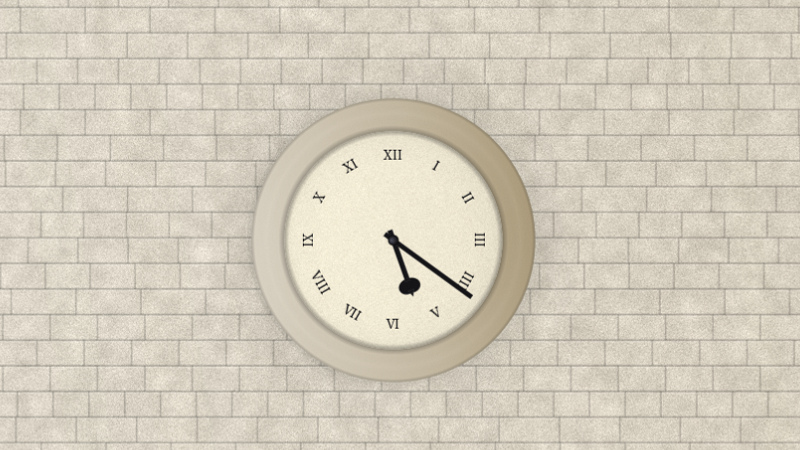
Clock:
5 h 21 min
